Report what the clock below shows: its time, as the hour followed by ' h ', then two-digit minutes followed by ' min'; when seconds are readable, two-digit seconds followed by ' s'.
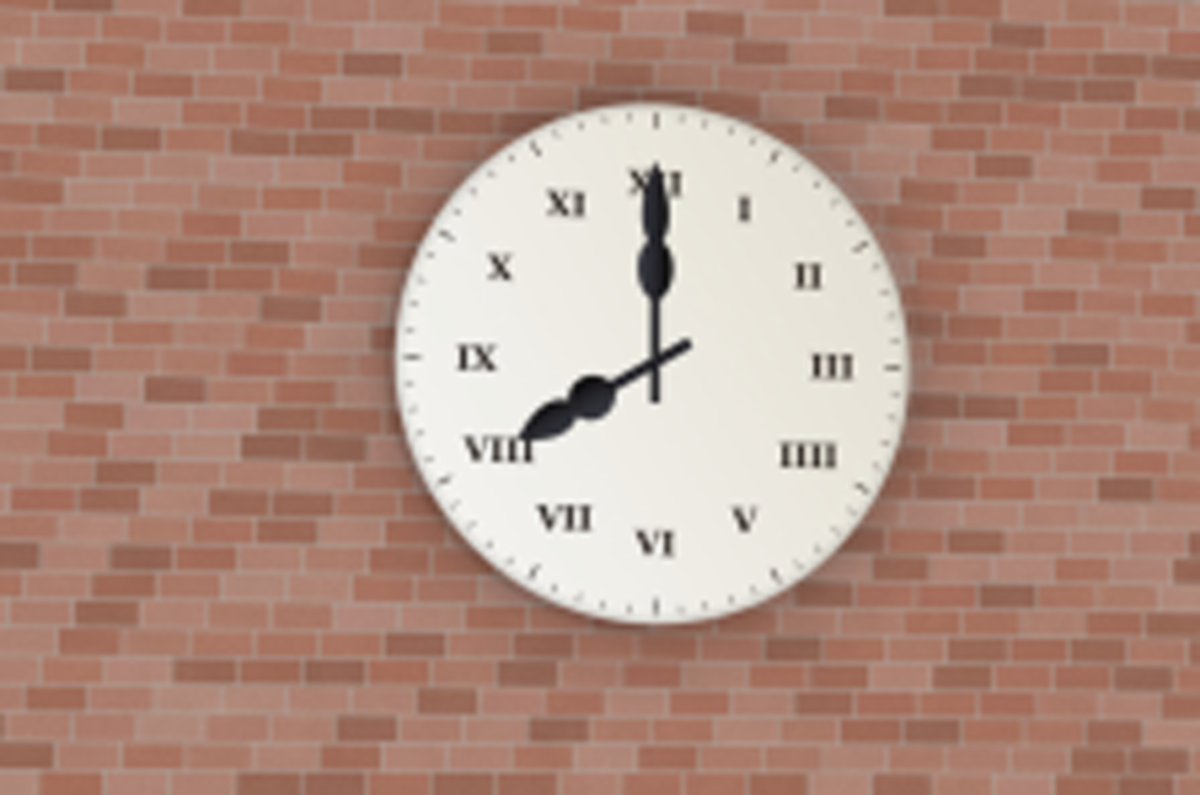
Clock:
8 h 00 min
